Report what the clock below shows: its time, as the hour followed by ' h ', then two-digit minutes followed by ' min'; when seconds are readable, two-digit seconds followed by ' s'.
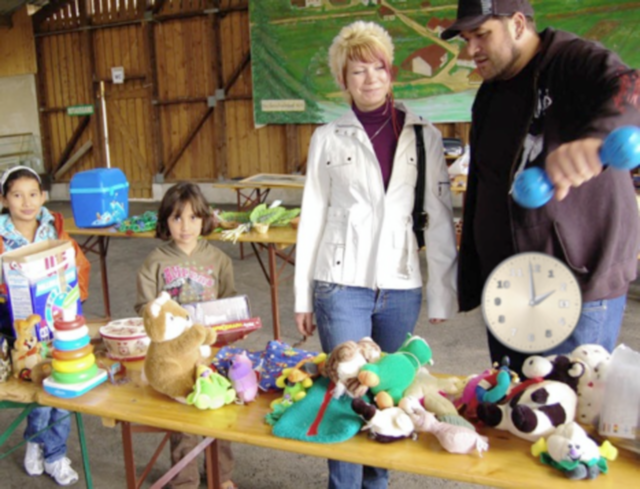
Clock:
1 h 59 min
